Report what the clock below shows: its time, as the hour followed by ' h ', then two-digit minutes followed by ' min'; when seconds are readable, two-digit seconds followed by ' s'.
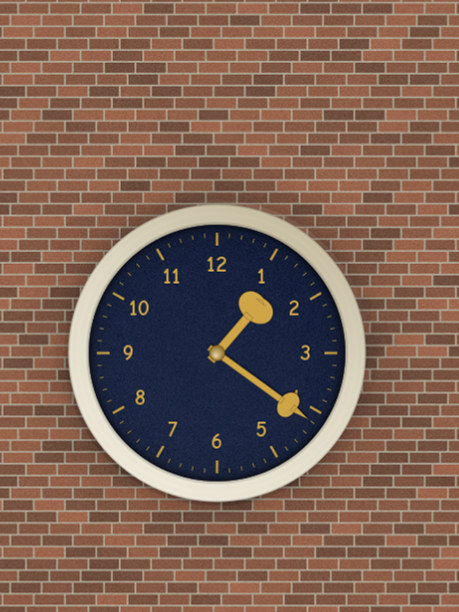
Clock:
1 h 21 min
